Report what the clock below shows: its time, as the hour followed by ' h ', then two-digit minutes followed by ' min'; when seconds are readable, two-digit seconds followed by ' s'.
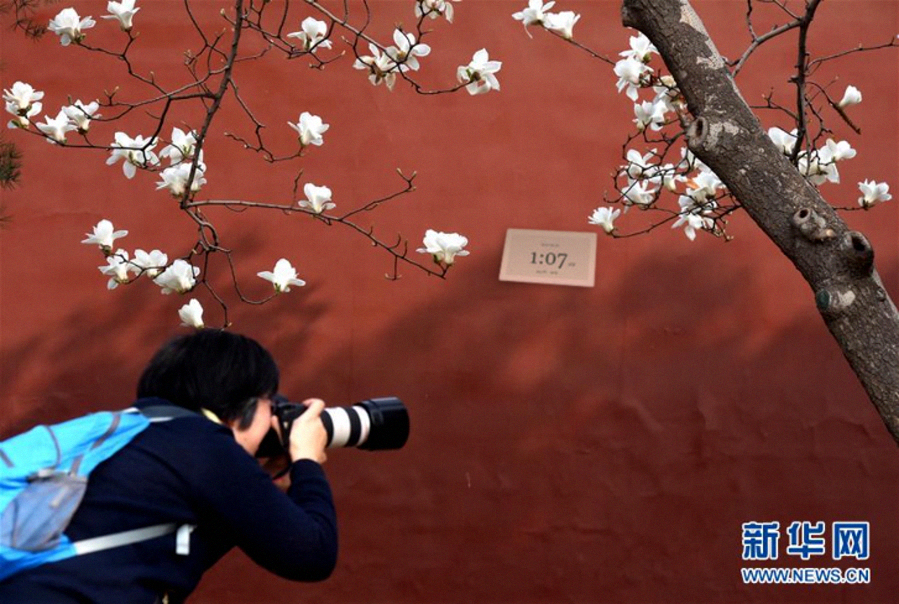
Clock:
1 h 07 min
